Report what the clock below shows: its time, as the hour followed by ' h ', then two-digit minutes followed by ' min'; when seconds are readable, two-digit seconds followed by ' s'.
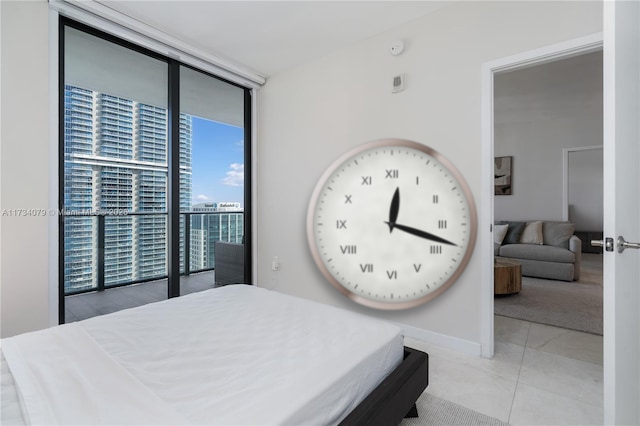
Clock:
12 h 18 min
